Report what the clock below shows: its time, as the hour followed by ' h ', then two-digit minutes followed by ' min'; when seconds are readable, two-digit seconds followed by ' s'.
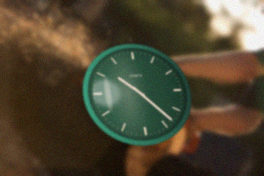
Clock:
10 h 23 min
